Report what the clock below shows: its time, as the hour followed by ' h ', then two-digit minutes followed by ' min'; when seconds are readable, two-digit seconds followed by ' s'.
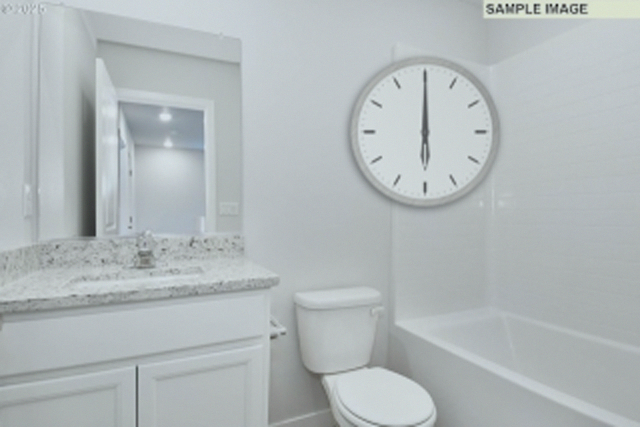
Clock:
6 h 00 min
